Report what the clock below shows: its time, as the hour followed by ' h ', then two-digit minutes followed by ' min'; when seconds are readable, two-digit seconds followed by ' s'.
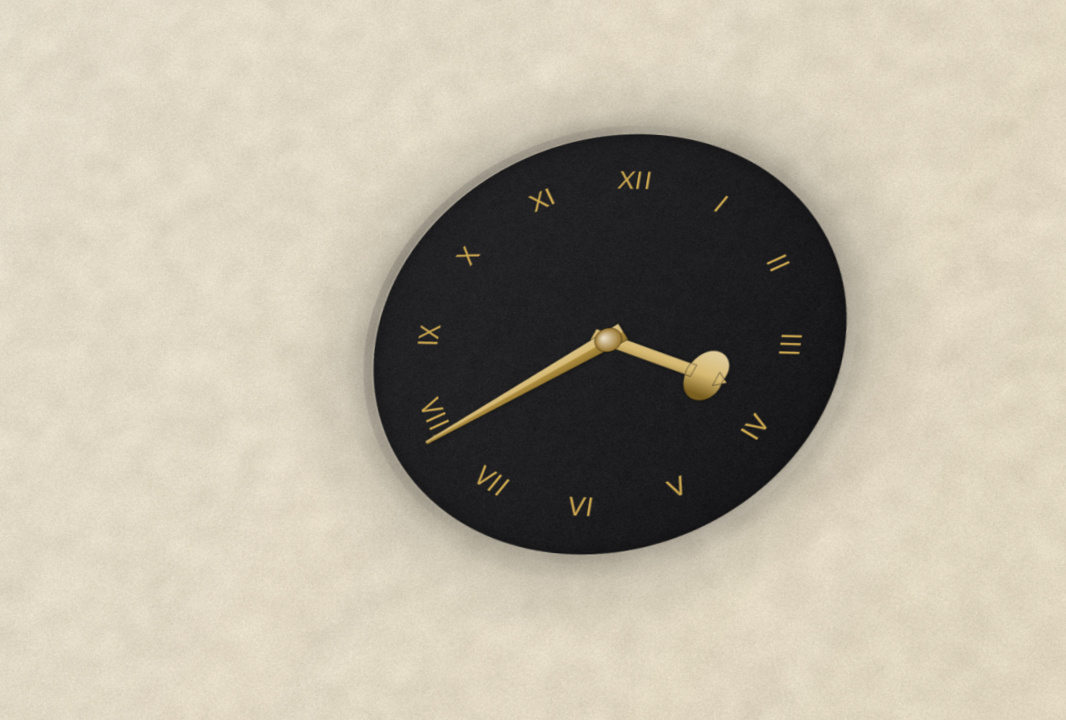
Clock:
3 h 39 min
